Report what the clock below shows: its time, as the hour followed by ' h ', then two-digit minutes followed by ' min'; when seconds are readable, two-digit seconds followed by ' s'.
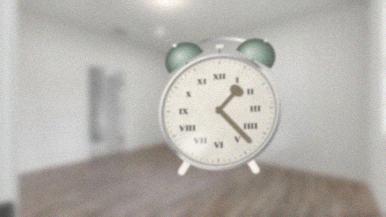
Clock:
1 h 23 min
